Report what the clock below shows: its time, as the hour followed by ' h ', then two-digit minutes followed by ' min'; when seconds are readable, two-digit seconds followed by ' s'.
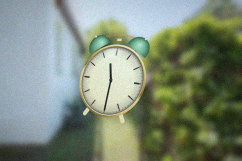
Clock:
11 h 30 min
